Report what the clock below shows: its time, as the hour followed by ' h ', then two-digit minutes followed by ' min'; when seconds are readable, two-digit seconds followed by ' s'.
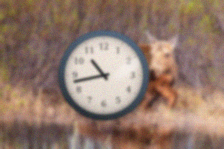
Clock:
10 h 43 min
